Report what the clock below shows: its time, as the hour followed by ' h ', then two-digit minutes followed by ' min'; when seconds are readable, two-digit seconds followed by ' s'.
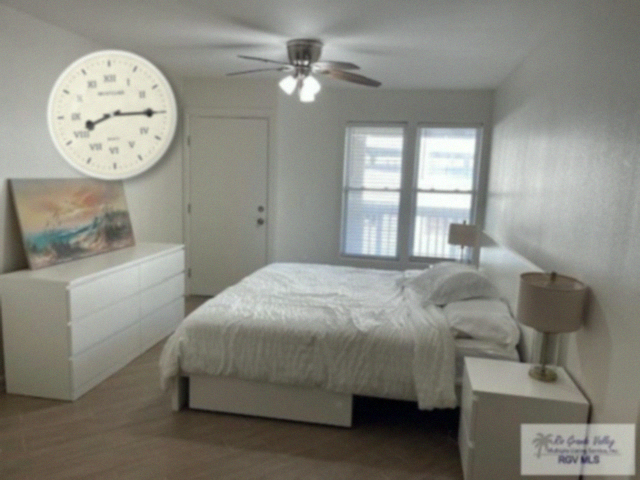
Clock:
8 h 15 min
